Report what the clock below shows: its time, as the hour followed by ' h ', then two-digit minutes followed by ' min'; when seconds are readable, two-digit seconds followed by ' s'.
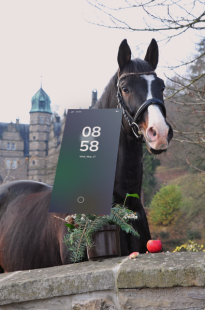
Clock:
8 h 58 min
